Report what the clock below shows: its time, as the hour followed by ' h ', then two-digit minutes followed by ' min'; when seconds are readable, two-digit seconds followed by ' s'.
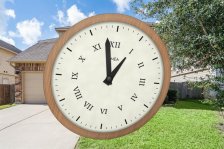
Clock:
12 h 58 min
